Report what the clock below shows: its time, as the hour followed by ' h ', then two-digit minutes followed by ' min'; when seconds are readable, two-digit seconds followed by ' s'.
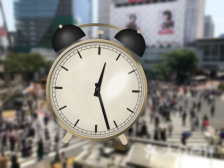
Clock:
12 h 27 min
